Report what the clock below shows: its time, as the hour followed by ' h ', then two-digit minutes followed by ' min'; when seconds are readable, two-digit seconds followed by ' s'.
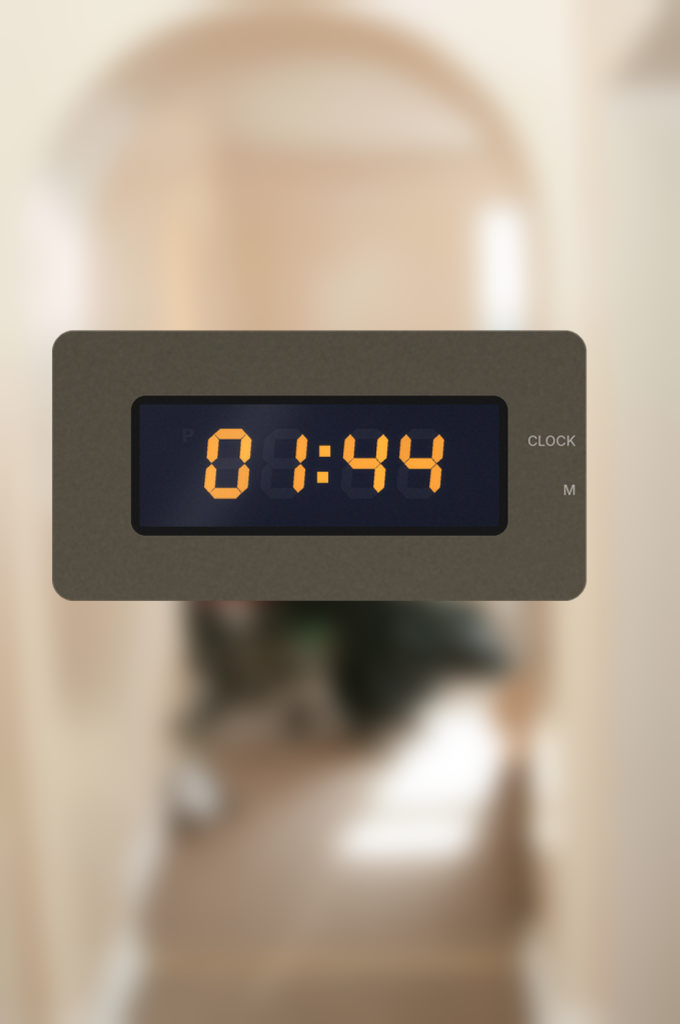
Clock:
1 h 44 min
